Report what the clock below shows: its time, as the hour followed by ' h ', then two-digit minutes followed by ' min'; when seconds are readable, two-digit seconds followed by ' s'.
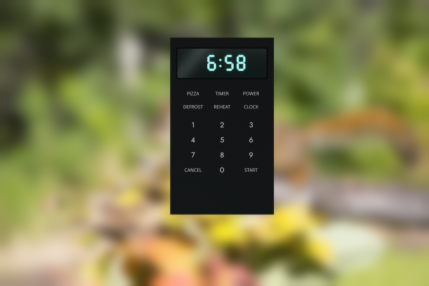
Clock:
6 h 58 min
